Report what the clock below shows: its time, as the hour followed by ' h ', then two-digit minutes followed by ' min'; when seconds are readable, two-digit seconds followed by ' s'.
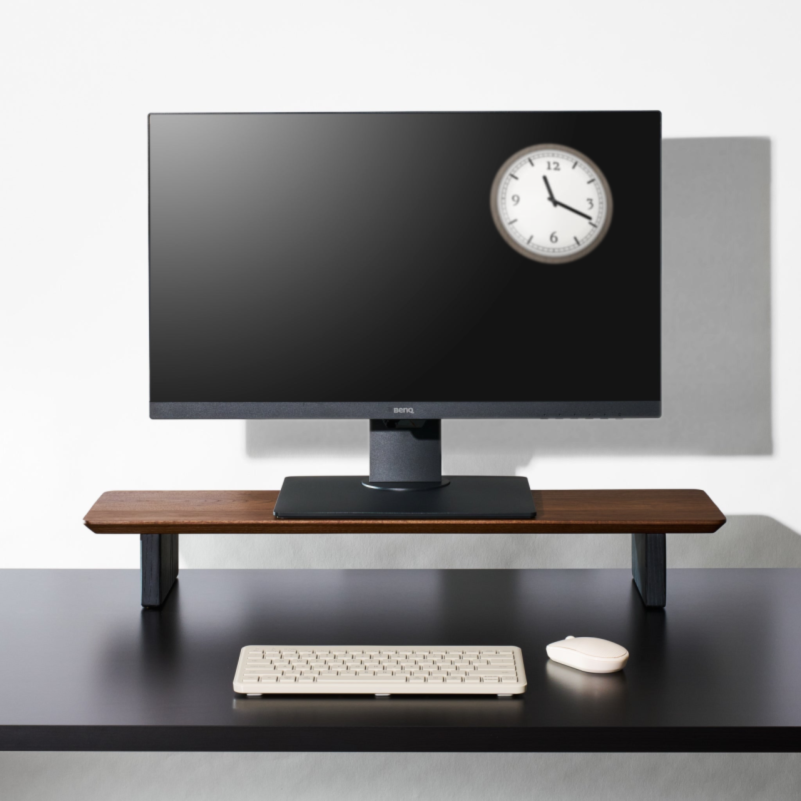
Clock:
11 h 19 min
